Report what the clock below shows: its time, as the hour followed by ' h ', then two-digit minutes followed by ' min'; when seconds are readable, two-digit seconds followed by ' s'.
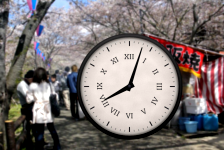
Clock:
8 h 03 min
